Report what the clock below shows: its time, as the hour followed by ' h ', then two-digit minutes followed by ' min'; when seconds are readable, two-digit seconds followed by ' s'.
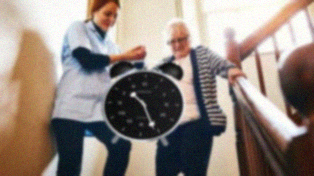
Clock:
10 h 26 min
